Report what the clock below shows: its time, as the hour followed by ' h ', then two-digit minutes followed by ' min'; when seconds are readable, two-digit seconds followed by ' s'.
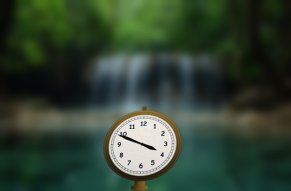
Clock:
3 h 49 min
